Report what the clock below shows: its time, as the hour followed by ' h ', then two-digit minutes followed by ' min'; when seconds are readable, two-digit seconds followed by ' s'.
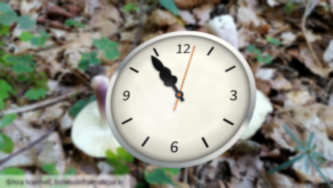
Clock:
10 h 54 min 02 s
